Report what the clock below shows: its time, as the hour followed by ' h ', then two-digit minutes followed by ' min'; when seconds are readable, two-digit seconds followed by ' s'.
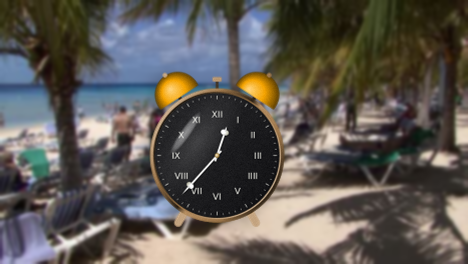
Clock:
12 h 37 min
